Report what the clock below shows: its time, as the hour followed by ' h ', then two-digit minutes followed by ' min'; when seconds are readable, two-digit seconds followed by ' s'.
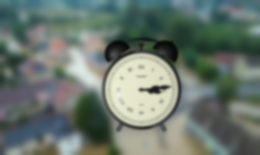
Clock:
3 h 14 min
